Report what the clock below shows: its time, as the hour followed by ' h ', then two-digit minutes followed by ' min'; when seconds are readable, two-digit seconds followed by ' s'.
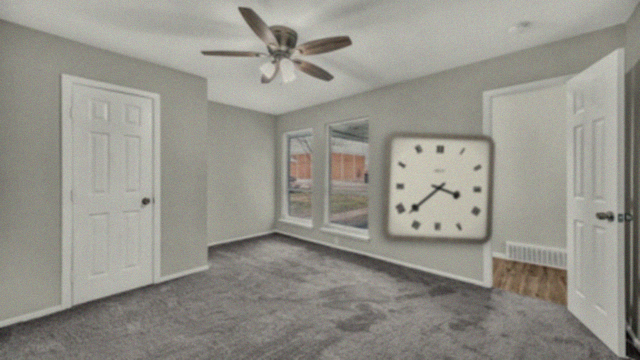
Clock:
3 h 38 min
